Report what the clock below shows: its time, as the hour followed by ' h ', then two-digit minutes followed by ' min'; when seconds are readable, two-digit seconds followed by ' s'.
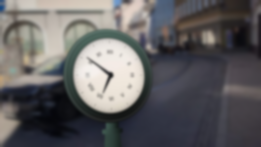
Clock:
6 h 51 min
